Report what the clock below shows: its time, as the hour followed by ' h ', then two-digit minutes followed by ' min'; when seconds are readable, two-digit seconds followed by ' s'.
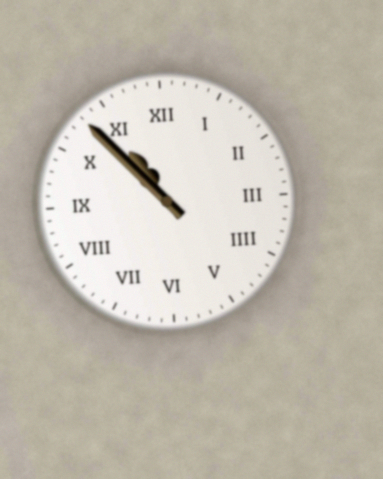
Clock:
10 h 53 min
